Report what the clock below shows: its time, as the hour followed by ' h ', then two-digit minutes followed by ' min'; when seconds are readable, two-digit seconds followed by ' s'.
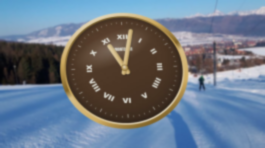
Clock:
11 h 02 min
